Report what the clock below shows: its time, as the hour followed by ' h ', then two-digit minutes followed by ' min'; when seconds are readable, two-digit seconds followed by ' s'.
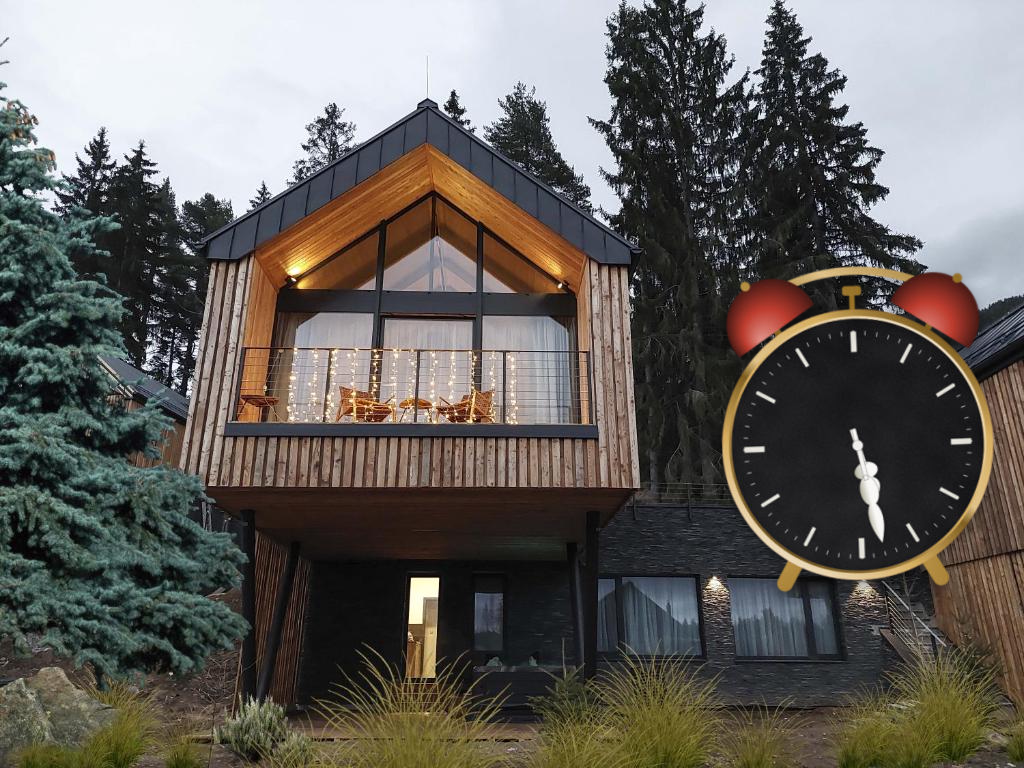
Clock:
5 h 28 min
